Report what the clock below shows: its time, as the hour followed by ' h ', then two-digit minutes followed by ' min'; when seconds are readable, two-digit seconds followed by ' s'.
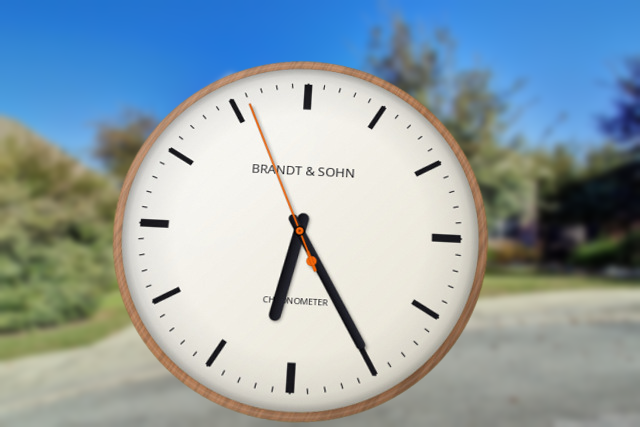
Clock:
6 h 24 min 56 s
